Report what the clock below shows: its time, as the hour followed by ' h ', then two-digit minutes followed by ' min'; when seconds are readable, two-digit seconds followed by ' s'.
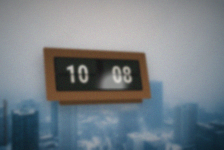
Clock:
10 h 08 min
